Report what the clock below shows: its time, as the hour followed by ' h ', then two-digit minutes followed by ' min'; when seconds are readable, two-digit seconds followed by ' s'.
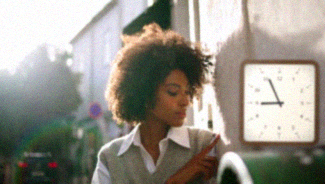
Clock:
8 h 56 min
